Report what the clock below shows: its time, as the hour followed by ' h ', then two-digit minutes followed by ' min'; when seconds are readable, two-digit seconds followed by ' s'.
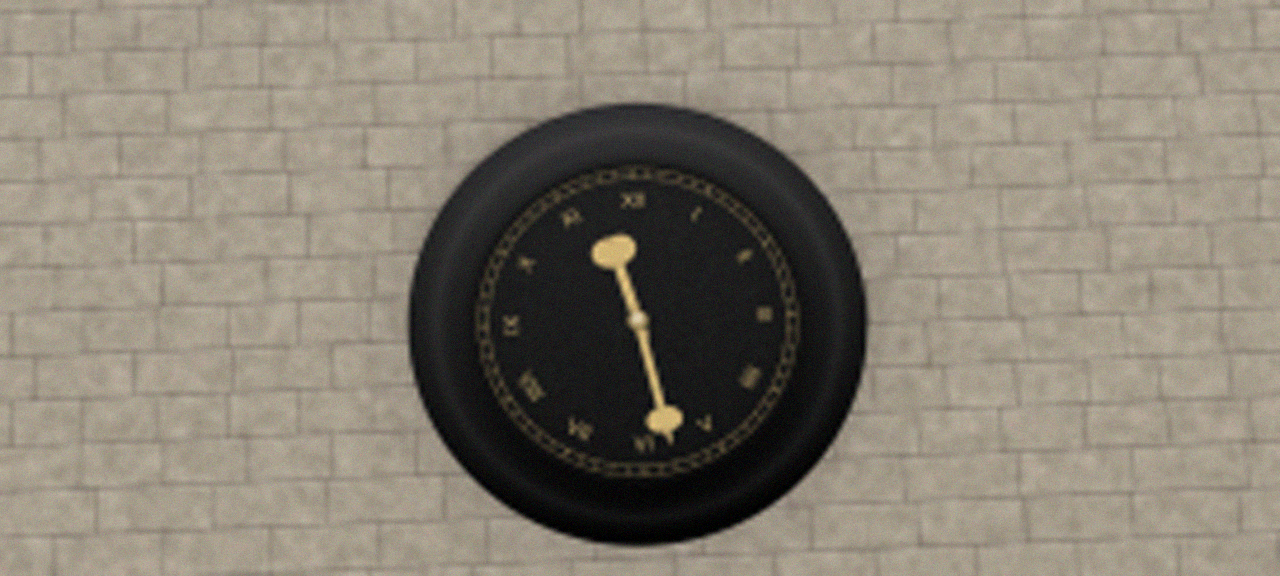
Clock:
11 h 28 min
